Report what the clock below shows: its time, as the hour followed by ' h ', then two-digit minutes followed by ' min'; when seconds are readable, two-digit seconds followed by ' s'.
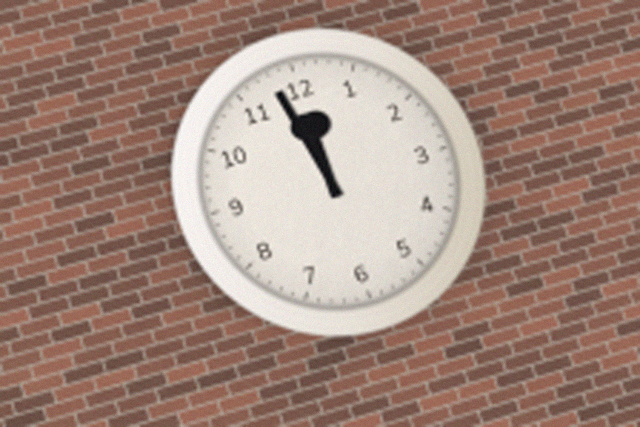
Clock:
11 h 58 min
